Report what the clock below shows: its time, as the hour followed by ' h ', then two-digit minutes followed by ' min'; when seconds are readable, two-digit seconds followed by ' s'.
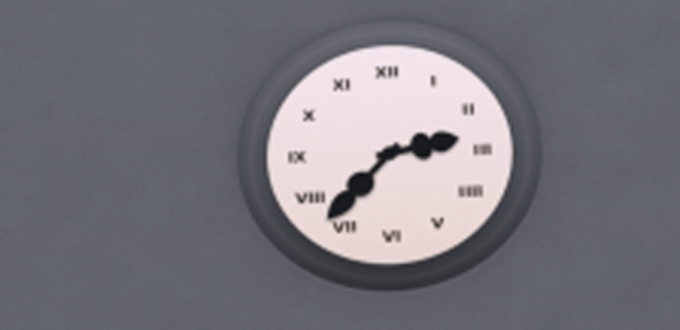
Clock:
2 h 37 min
